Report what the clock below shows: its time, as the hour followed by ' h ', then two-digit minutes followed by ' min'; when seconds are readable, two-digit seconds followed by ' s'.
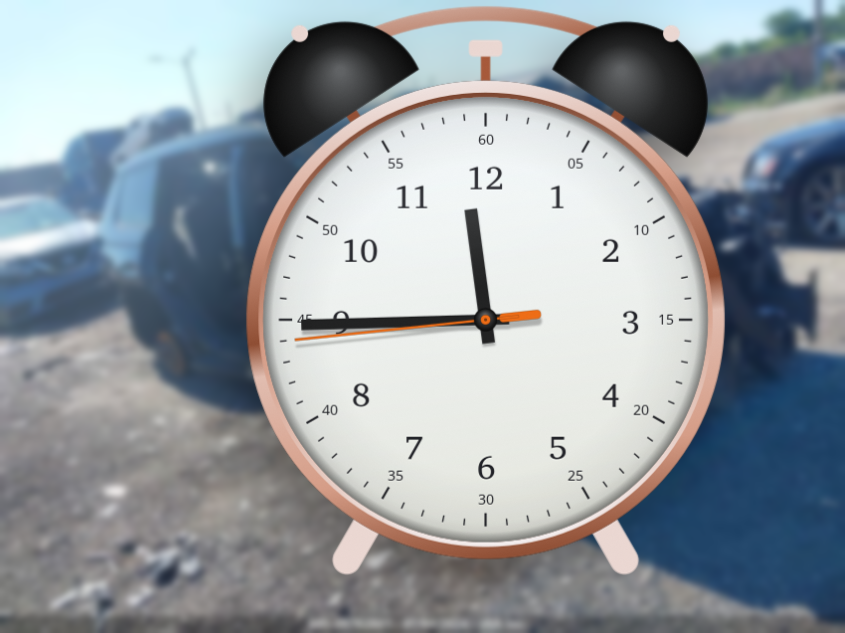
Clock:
11 h 44 min 44 s
